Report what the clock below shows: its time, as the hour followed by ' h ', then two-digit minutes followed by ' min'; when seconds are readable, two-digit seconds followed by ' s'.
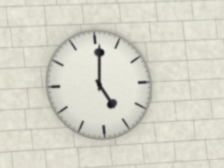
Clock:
5 h 01 min
